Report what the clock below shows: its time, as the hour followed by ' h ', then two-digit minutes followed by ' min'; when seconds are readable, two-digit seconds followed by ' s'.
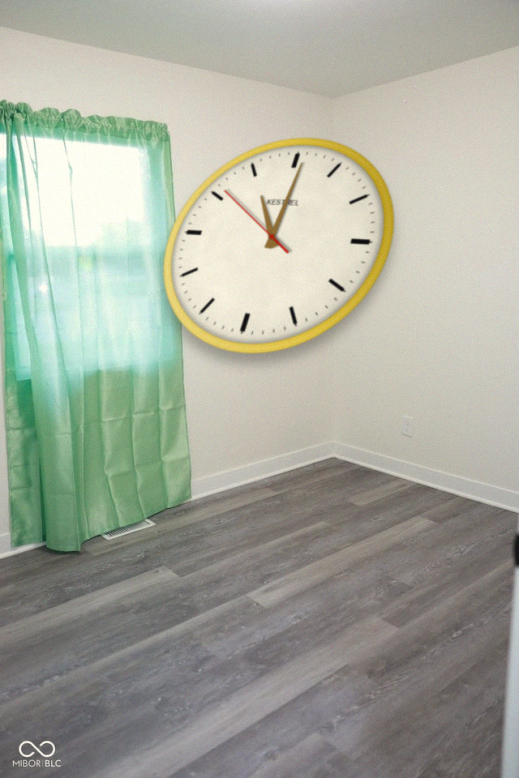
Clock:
11 h 00 min 51 s
